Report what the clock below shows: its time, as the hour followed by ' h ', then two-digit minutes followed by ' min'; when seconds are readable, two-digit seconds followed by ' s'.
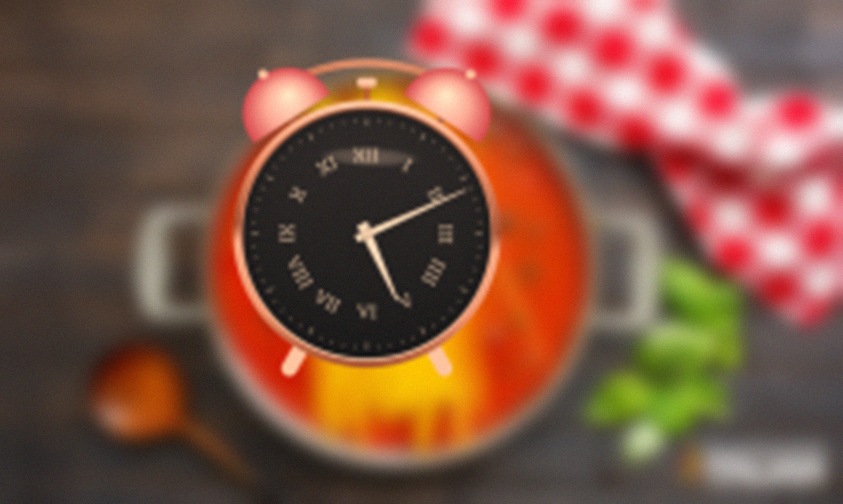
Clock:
5 h 11 min
